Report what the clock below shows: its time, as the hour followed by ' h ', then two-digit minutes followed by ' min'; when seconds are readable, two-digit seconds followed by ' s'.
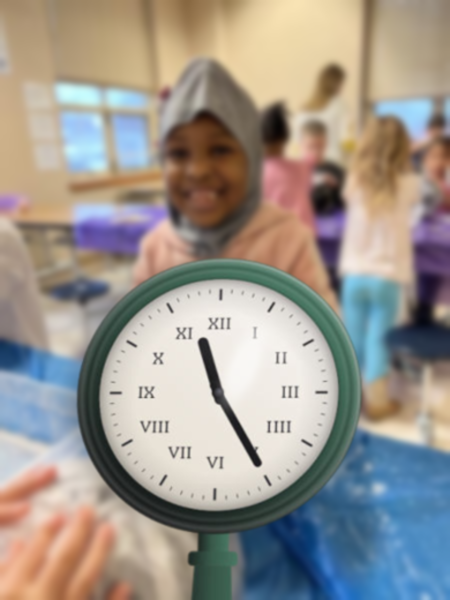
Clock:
11 h 25 min
